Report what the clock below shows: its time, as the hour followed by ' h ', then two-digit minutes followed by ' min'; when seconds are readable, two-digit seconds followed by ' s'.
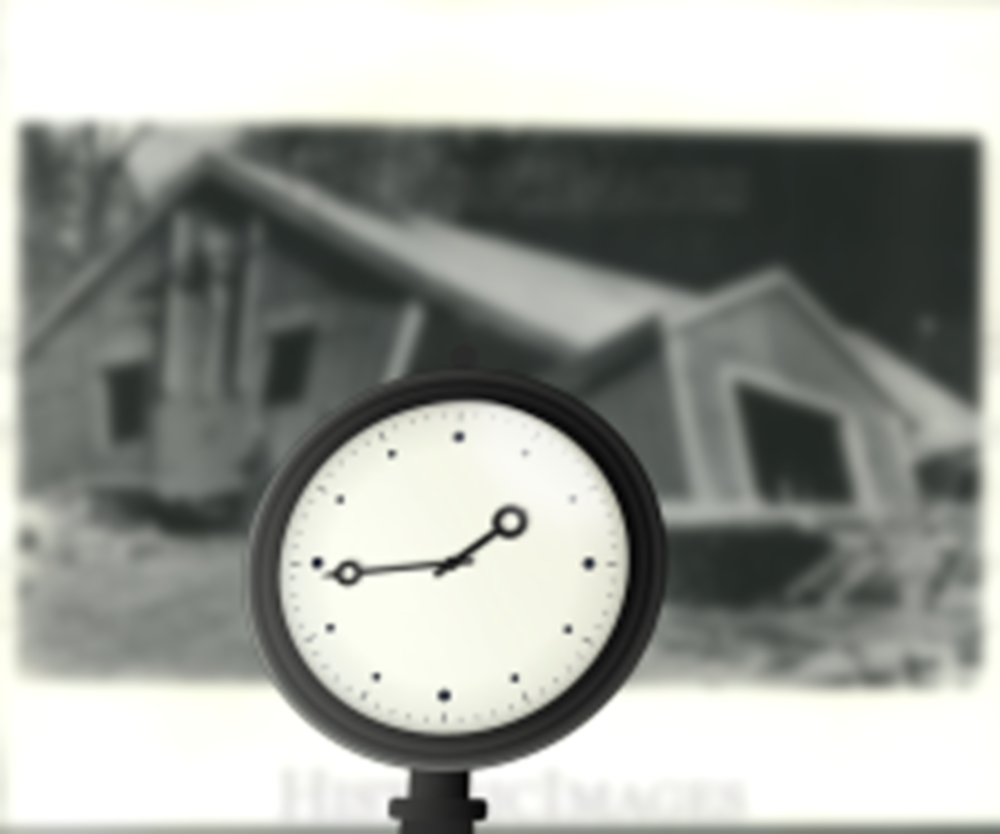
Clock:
1 h 44 min
